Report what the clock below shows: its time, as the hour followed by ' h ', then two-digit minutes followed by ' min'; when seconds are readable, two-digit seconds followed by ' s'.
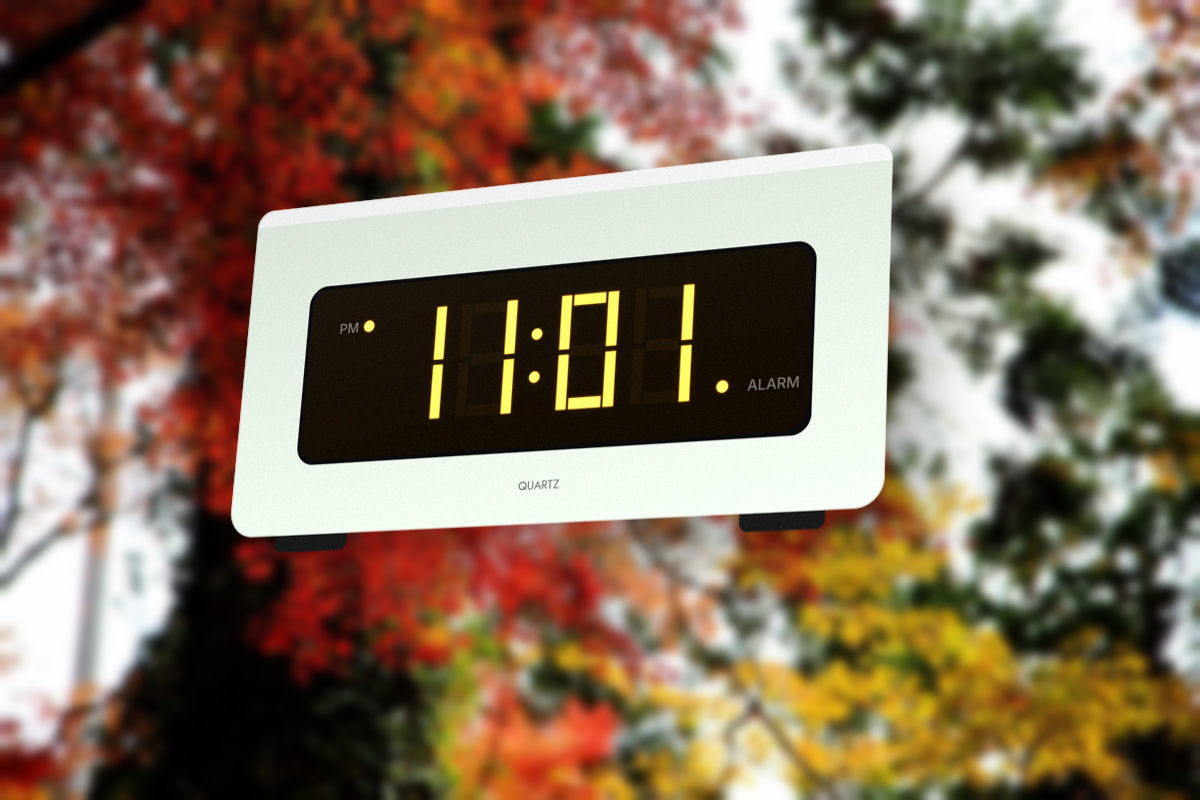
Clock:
11 h 01 min
